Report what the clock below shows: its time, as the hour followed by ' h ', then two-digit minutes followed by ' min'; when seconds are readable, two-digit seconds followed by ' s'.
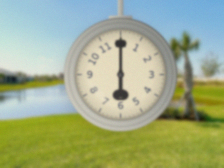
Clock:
6 h 00 min
